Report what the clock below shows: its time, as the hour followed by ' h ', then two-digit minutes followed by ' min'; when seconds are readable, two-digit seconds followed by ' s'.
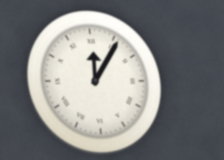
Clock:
12 h 06 min
